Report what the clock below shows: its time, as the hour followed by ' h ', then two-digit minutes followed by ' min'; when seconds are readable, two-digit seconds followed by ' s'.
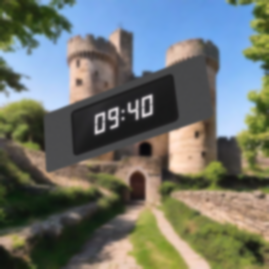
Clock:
9 h 40 min
